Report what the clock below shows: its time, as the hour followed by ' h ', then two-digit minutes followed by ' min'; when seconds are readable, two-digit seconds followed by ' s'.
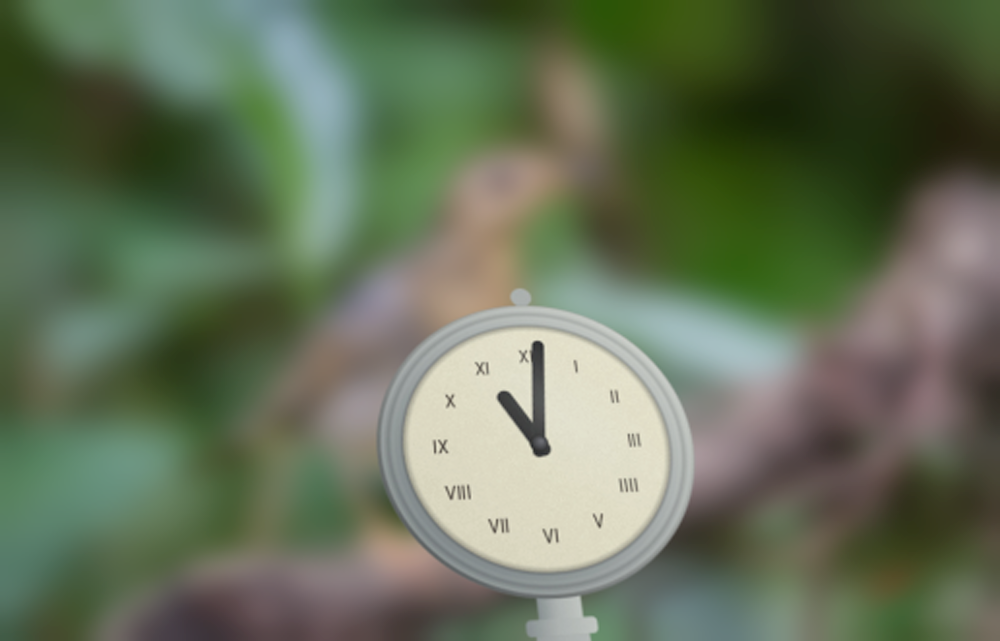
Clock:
11 h 01 min
